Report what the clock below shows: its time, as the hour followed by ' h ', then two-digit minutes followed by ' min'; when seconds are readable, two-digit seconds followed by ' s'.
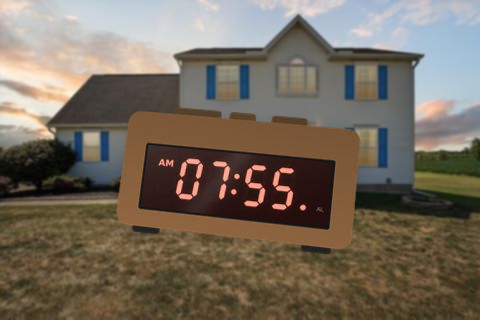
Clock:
7 h 55 min
